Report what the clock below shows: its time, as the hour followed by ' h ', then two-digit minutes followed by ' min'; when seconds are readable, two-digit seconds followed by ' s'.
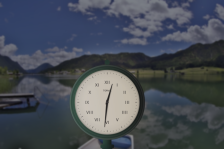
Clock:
12 h 31 min
